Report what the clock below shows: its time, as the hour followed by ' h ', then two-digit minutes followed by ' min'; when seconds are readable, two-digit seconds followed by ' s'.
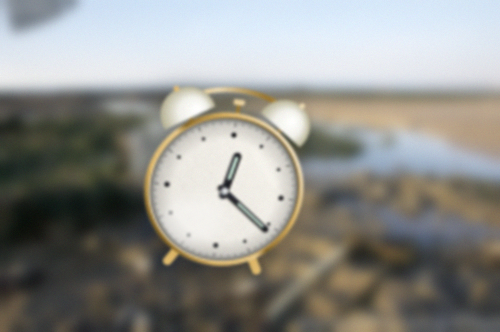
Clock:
12 h 21 min
